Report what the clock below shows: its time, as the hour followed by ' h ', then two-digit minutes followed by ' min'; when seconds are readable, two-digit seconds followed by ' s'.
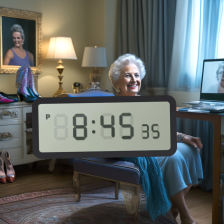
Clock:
8 h 45 min 35 s
